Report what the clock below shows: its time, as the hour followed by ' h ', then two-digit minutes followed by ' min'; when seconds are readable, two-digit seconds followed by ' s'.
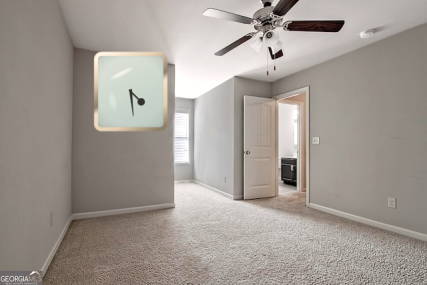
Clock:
4 h 29 min
